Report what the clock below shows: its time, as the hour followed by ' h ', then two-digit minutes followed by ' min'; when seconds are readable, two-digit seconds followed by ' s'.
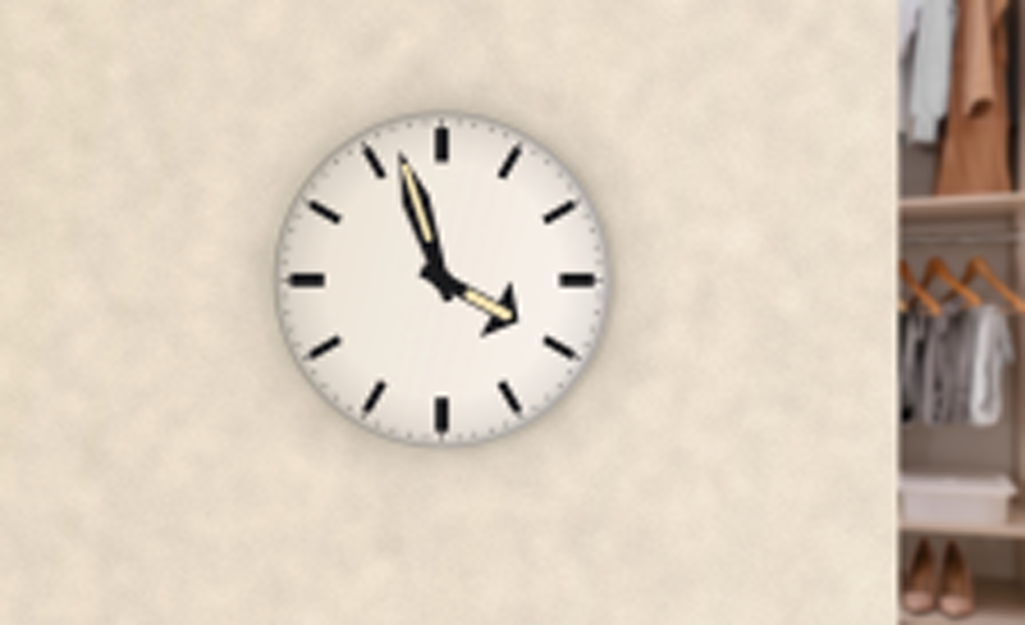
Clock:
3 h 57 min
